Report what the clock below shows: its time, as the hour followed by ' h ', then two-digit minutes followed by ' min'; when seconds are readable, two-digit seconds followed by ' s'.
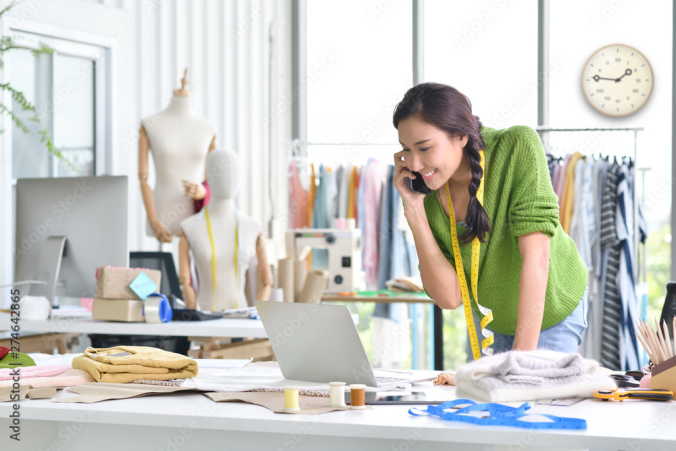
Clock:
1 h 46 min
